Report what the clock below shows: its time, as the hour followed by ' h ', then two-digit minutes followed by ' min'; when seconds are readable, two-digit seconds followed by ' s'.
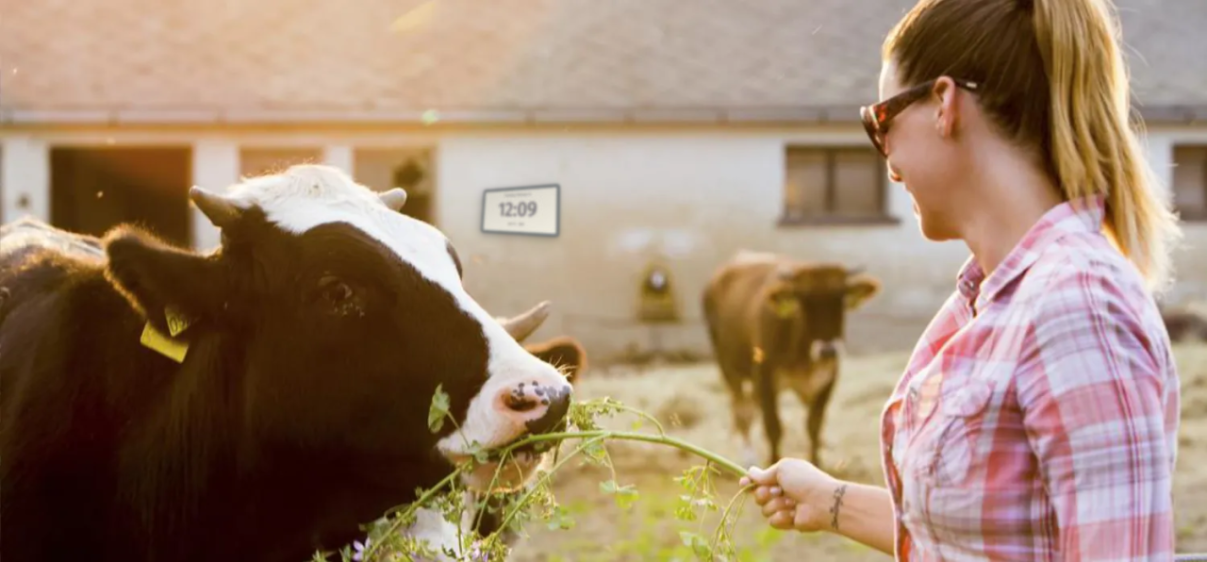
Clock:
12 h 09 min
